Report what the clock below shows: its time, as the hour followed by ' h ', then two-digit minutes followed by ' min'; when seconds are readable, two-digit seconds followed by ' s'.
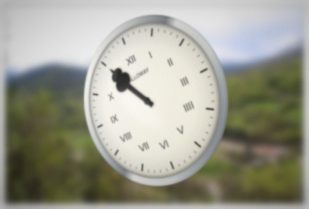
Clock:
10 h 55 min
